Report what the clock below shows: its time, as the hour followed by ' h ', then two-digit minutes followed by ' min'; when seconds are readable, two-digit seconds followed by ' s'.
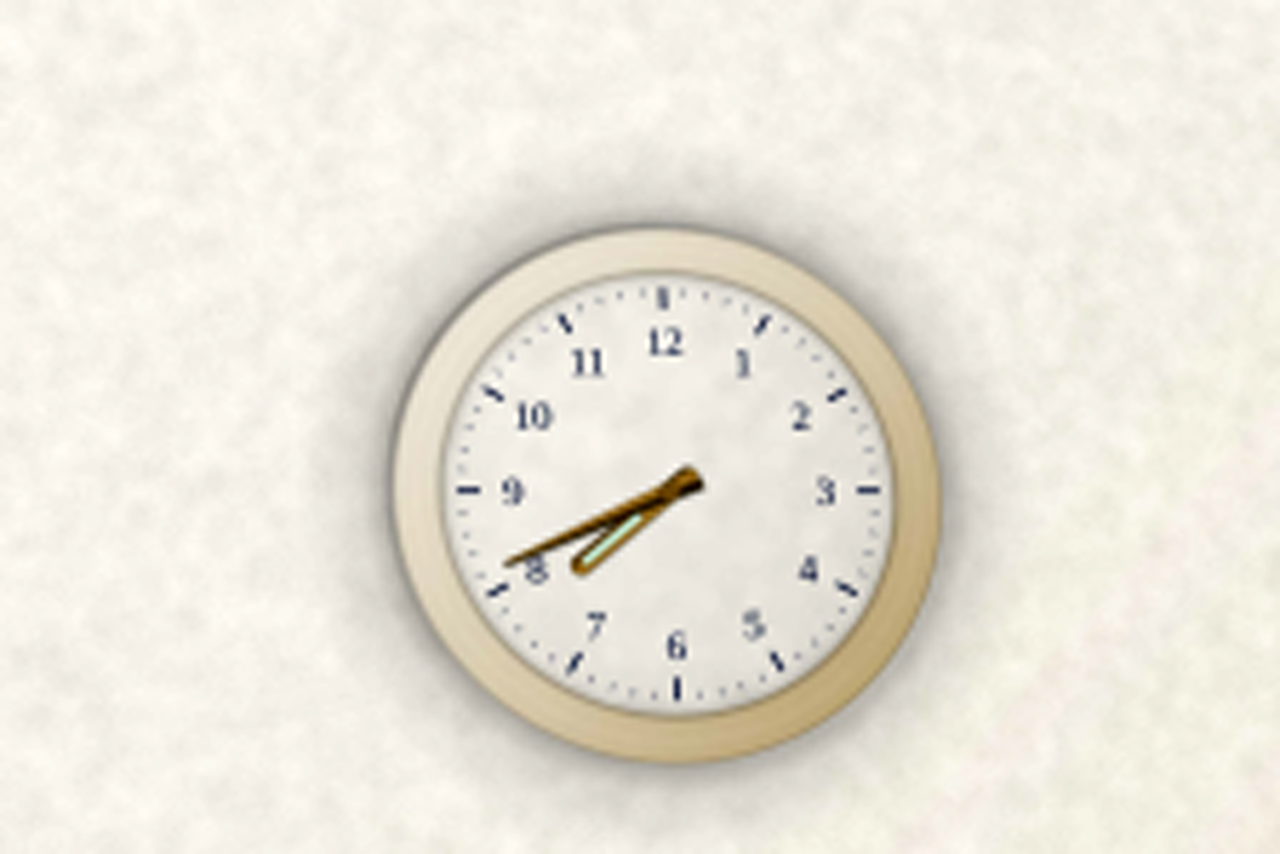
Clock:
7 h 41 min
